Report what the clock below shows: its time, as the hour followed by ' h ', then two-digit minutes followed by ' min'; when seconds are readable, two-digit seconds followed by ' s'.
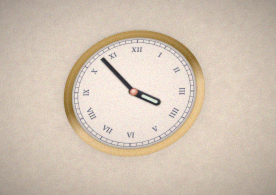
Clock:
3 h 53 min
